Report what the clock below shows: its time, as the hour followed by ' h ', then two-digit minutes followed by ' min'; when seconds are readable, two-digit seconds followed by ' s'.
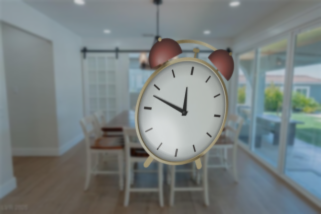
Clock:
11 h 48 min
